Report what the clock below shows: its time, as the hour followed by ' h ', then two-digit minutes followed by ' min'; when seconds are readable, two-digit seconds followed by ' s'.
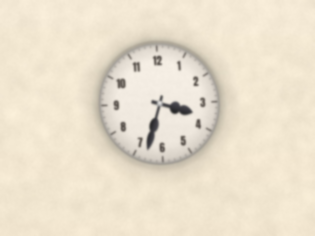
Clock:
3 h 33 min
